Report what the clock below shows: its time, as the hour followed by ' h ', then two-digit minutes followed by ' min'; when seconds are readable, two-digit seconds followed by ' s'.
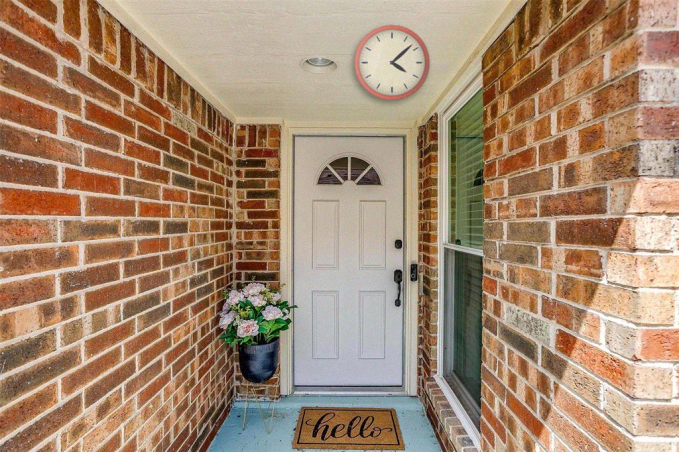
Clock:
4 h 08 min
